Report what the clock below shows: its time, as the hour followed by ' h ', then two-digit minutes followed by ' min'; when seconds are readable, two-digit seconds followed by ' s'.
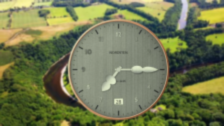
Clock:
7 h 15 min
